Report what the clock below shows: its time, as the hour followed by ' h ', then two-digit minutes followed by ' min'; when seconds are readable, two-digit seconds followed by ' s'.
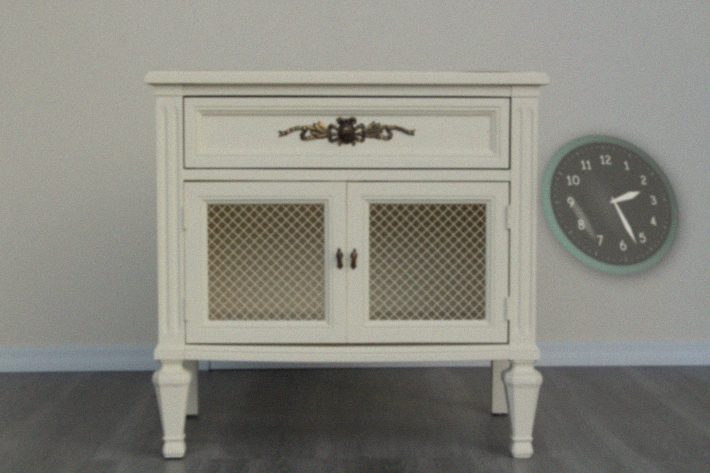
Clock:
2 h 27 min
